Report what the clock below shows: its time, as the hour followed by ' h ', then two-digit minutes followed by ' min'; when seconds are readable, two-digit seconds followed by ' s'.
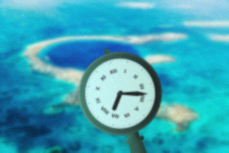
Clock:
7 h 18 min
